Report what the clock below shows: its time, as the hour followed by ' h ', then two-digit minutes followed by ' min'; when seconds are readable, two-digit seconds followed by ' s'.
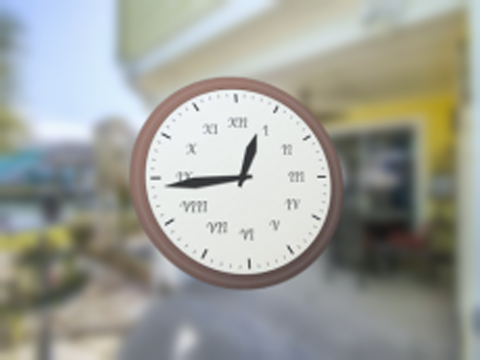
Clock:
12 h 44 min
